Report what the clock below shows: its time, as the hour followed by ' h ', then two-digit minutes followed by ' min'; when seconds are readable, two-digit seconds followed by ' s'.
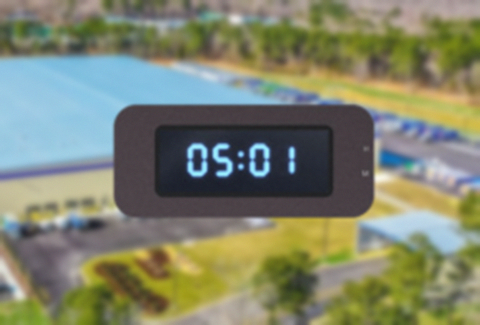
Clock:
5 h 01 min
